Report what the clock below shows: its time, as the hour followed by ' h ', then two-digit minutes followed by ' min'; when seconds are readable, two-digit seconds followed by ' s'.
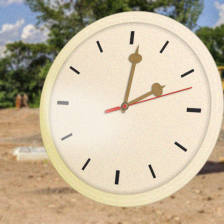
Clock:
2 h 01 min 12 s
